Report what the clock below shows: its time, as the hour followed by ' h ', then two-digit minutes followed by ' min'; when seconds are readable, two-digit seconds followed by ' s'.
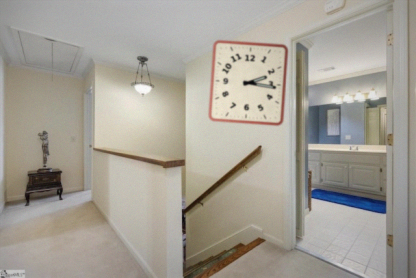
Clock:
2 h 16 min
